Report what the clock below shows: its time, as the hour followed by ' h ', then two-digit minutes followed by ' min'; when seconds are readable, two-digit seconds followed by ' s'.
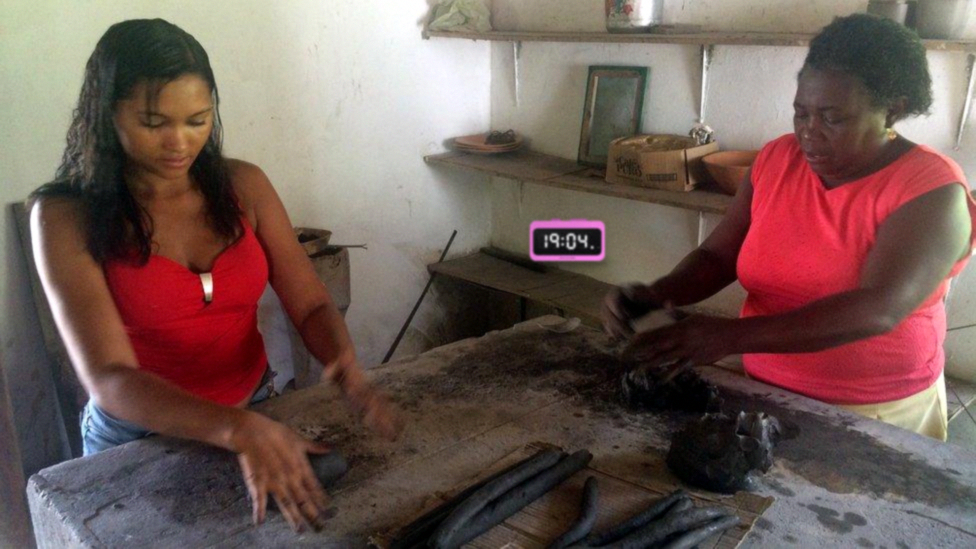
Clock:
19 h 04 min
